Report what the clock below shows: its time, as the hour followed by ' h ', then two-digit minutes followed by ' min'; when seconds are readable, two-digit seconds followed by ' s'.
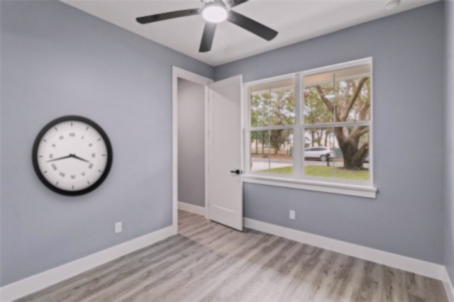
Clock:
3 h 43 min
